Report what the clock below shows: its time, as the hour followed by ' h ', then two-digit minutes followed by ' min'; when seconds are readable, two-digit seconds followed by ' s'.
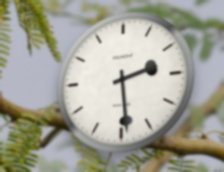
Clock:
2 h 29 min
